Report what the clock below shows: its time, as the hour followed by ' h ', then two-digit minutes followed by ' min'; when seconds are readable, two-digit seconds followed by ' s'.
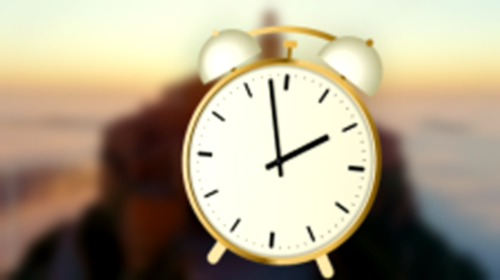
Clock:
1 h 58 min
